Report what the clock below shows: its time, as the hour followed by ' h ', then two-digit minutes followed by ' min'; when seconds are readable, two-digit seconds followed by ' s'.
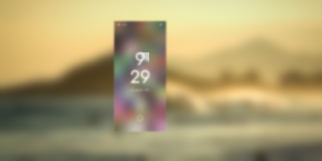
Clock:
9 h 29 min
